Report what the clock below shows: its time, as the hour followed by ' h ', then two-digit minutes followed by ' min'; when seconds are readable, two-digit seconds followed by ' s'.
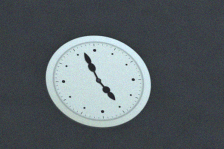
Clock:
4 h 57 min
